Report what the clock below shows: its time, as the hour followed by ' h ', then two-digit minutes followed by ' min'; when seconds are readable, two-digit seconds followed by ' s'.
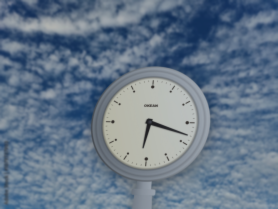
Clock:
6 h 18 min
